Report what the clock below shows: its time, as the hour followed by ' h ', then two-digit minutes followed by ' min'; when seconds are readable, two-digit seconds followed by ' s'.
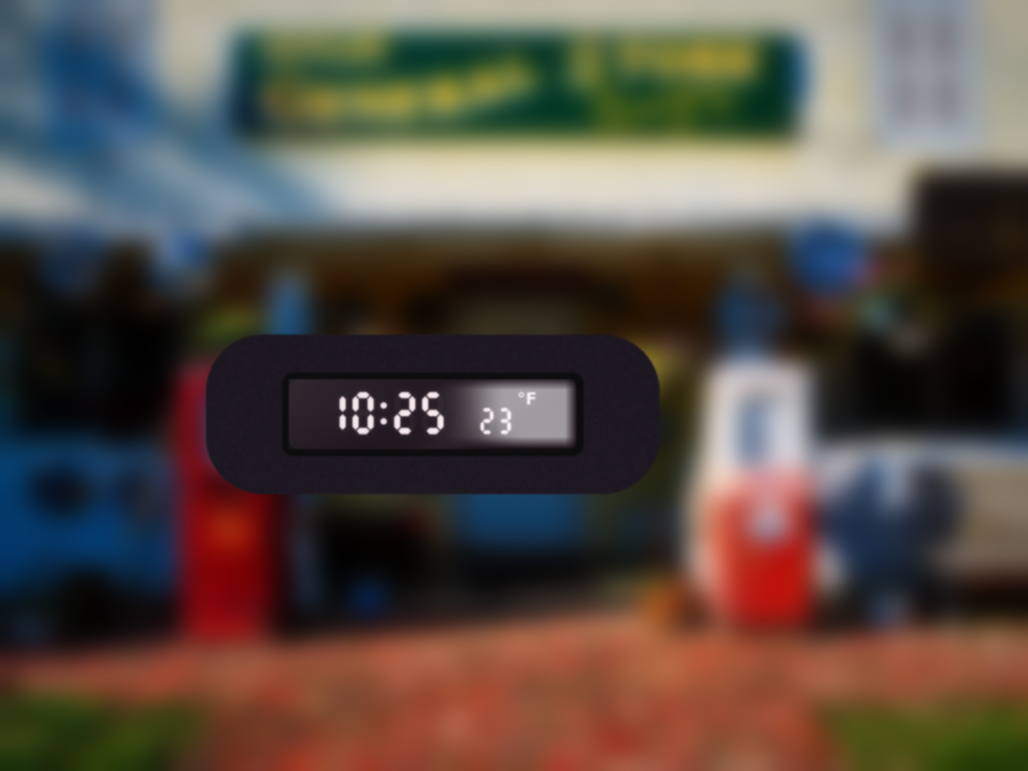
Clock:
10 h 25 min
